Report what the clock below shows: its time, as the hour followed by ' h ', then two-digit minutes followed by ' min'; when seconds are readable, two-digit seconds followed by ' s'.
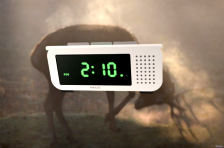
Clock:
2 h 10 min
